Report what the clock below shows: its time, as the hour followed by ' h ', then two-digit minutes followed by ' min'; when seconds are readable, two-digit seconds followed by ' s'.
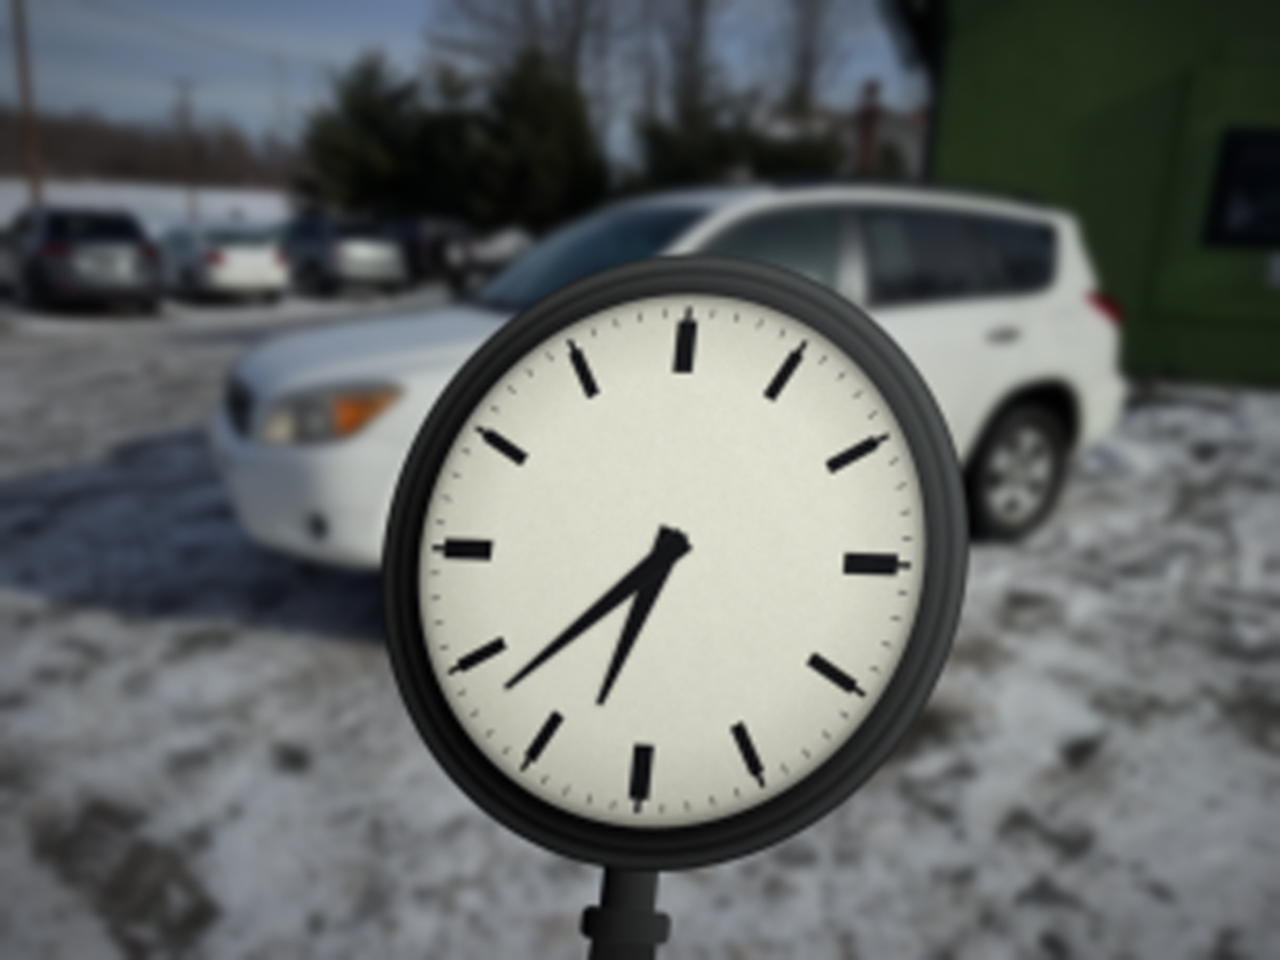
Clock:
6 h 38 min
